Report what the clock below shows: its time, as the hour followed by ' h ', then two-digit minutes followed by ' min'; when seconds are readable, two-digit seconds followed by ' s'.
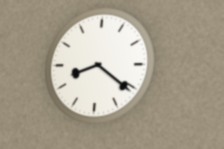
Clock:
8 h 21 min
